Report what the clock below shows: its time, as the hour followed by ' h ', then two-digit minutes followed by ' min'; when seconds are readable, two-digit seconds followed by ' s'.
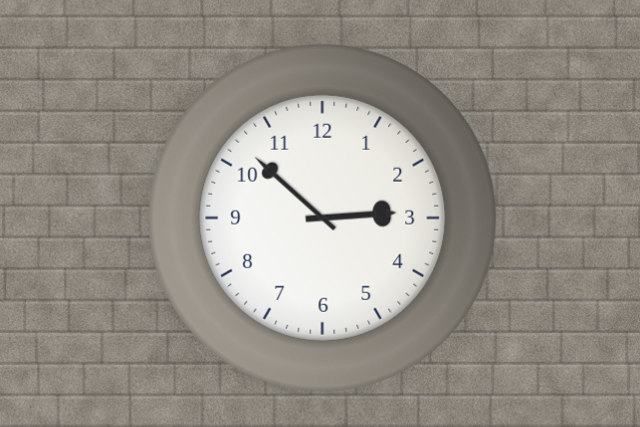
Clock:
2 h 52 min
